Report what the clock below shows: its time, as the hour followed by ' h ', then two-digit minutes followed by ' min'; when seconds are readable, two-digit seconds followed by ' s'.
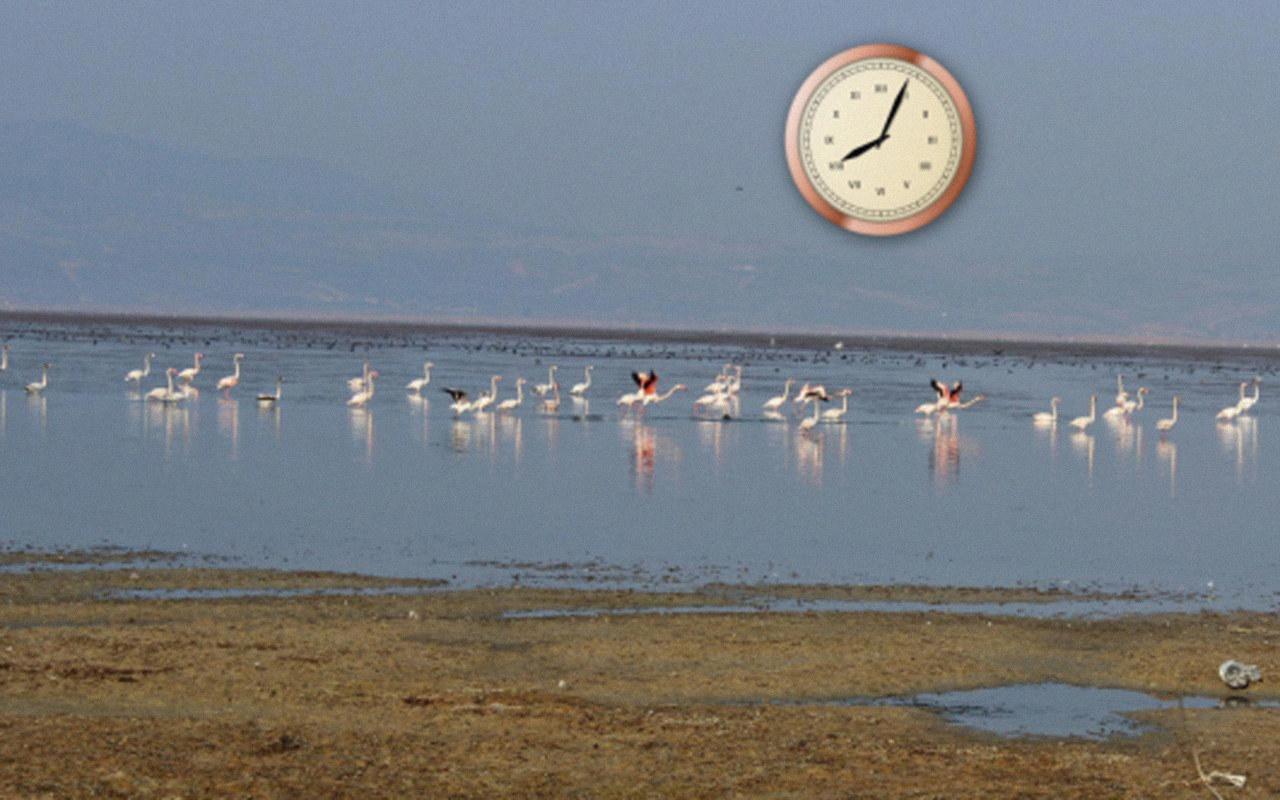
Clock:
8 h 04 min
